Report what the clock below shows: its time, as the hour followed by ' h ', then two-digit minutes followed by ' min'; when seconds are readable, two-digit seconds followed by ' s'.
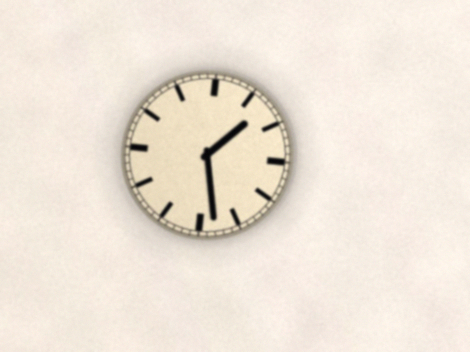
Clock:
1 h 28 min
